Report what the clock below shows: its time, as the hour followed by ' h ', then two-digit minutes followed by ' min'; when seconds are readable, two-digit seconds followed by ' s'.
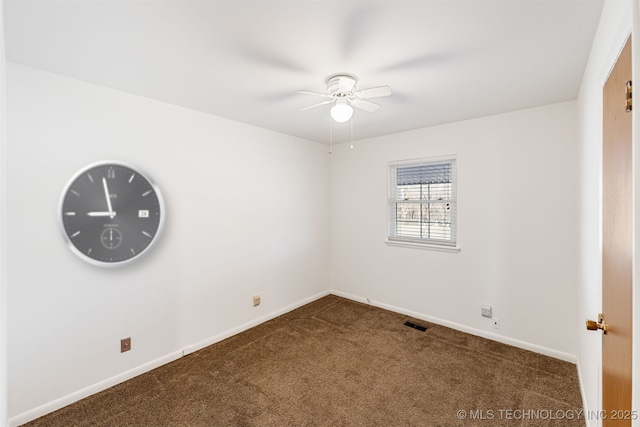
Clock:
8 h 58 min
